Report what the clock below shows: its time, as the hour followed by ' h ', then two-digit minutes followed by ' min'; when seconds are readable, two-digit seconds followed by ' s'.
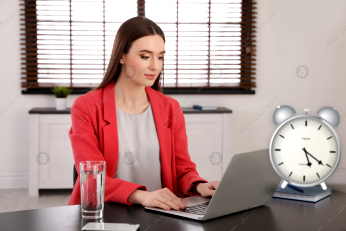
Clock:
5 h 21 min
